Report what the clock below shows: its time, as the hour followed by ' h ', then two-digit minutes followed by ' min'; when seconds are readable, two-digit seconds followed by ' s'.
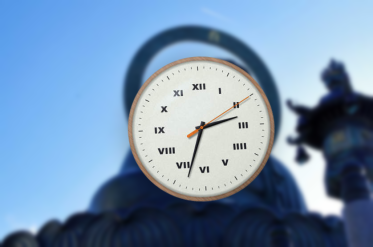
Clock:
2 h 33 min 10 s
